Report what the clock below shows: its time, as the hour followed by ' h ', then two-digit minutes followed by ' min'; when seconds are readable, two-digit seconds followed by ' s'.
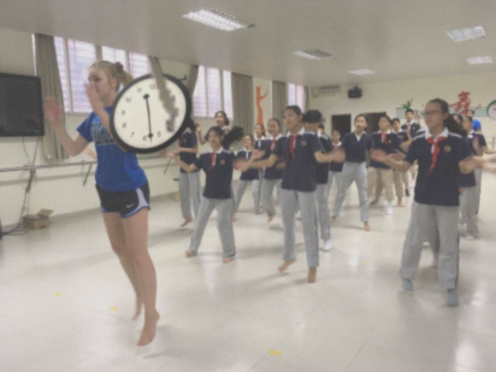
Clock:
11 h 28 min
